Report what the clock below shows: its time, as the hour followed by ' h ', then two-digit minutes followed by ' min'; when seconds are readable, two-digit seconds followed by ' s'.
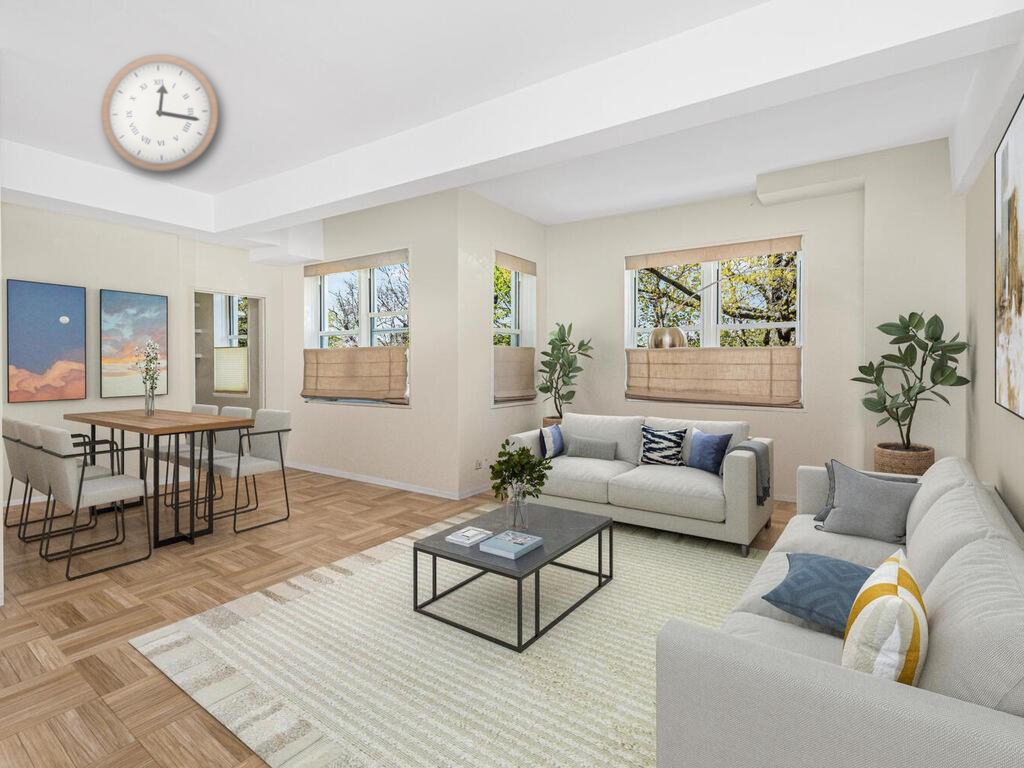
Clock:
12 h 17 min
